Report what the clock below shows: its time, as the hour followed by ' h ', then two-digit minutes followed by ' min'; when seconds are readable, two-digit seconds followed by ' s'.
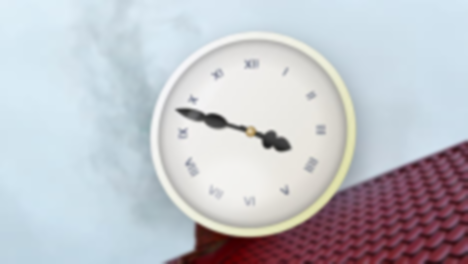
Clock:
3 h 48 min
